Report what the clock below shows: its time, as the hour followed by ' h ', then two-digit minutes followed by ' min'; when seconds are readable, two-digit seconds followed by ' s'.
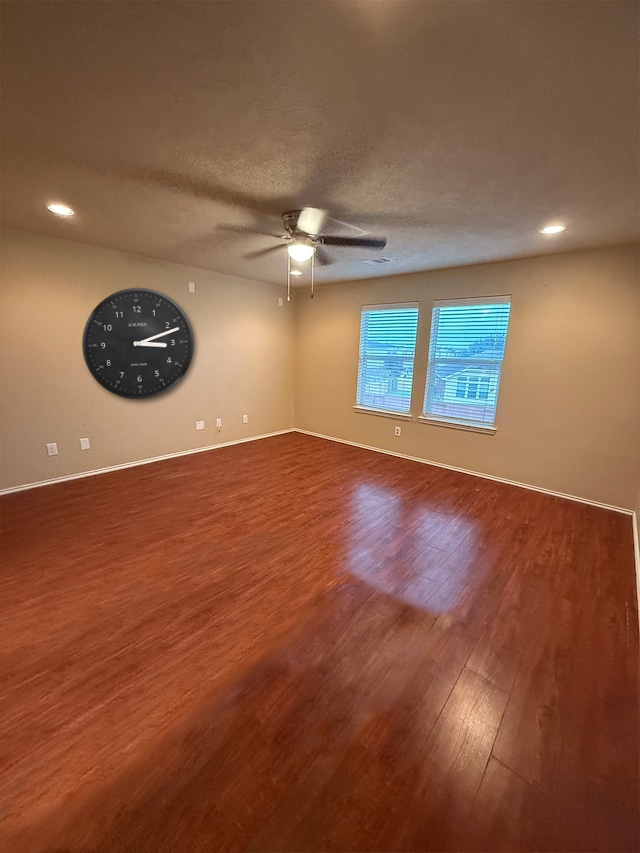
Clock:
3 h 12 min
